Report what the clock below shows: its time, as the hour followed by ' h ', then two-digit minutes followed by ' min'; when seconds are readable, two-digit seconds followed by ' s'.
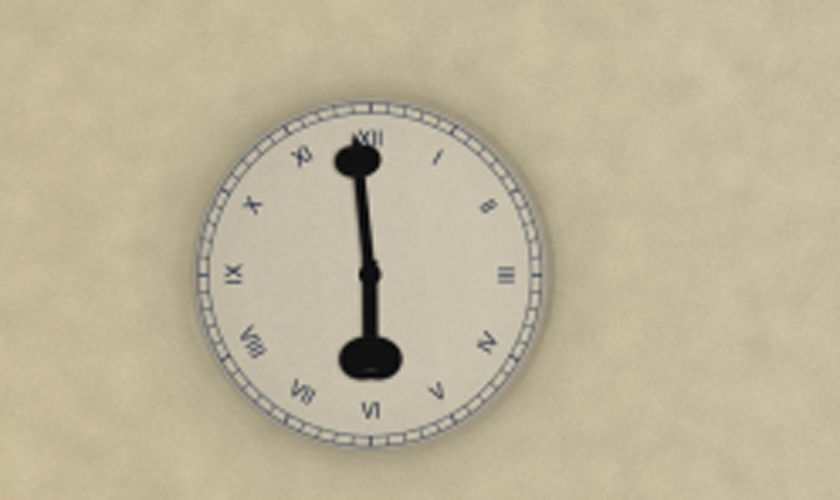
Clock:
5 h 59 min
